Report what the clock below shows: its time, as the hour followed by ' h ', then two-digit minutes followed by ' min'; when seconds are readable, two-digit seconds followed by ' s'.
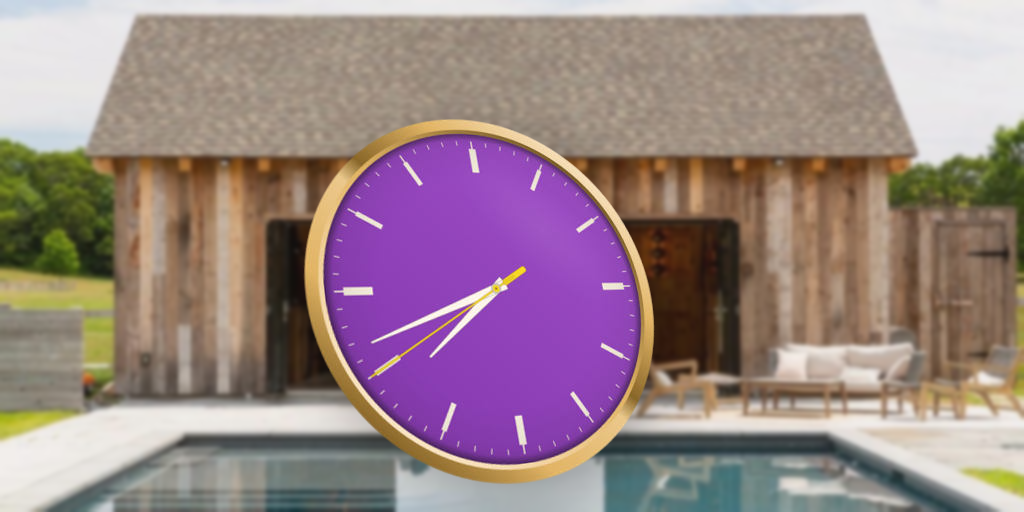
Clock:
7 h 41 min 40 s
